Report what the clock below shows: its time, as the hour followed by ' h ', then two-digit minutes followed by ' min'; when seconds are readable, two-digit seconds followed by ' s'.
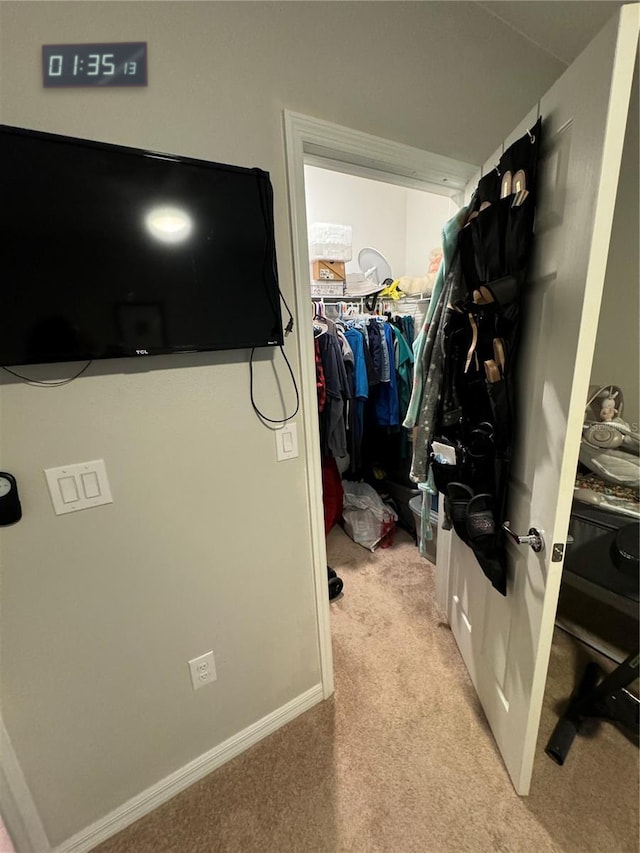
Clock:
1 h 35 min 13 s
